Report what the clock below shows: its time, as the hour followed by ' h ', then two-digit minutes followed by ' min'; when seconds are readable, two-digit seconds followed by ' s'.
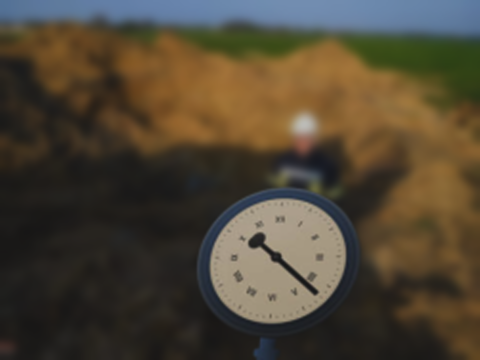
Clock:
10 h 22 min
